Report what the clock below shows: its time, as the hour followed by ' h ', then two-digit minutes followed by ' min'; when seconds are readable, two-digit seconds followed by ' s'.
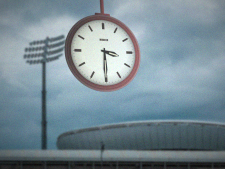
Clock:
3 h 30 min
